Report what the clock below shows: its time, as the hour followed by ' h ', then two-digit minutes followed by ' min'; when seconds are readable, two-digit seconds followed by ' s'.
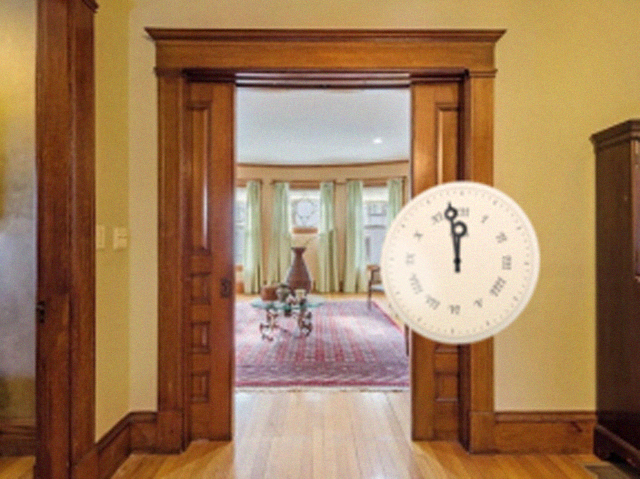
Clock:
11 h 58 min
